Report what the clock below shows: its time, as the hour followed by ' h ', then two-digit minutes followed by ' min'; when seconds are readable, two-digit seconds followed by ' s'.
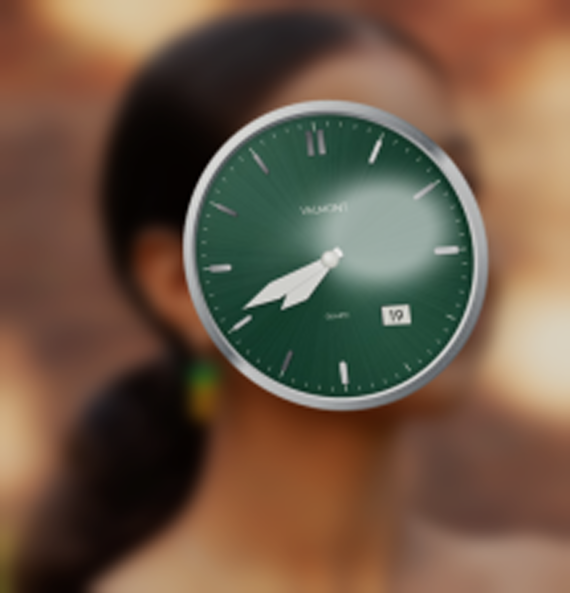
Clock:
7 h 41 min
